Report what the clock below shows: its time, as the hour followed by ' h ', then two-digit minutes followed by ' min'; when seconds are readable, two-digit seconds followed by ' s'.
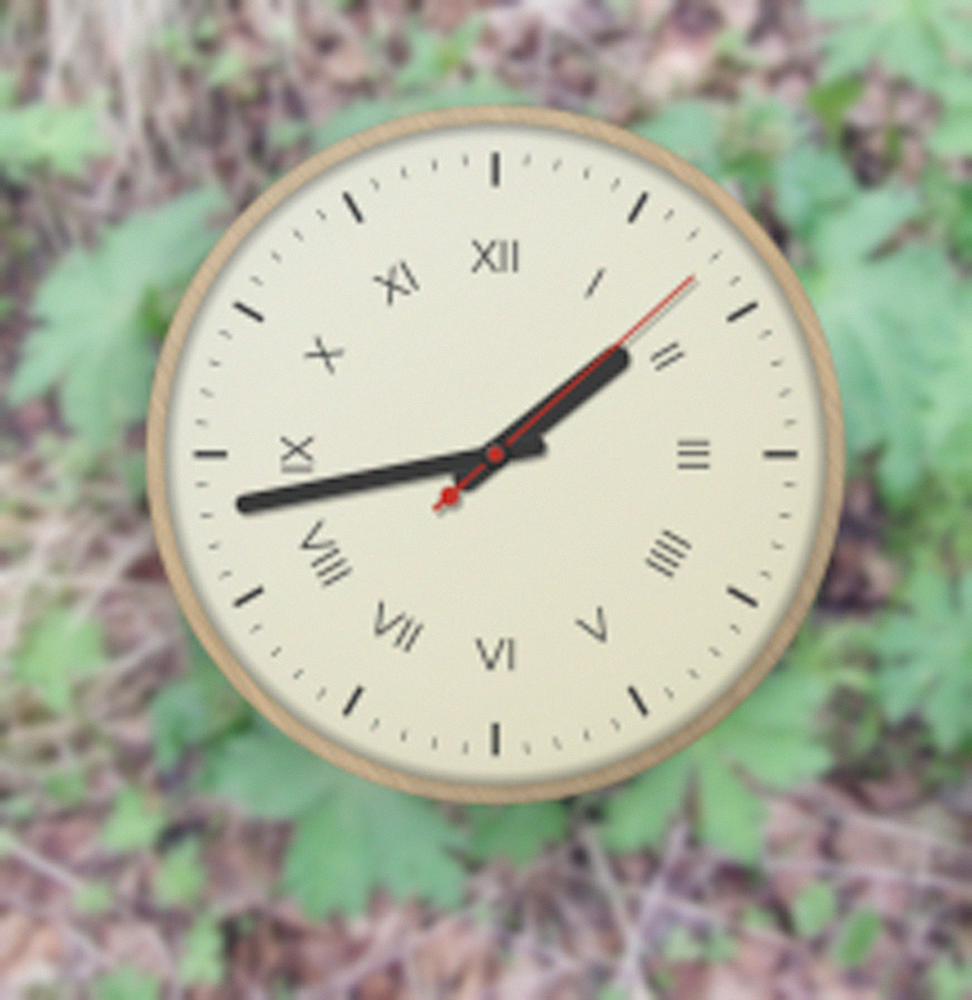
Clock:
1 h 43 min 08 s
